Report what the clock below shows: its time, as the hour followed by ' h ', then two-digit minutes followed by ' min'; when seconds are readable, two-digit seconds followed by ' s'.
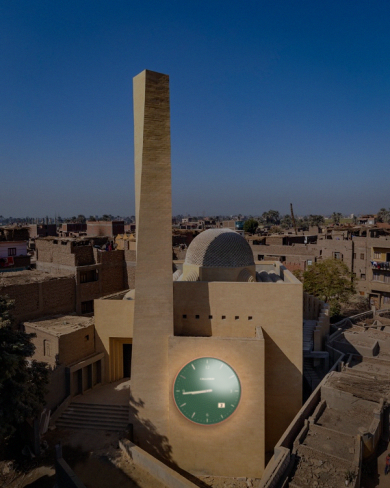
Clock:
8 h 44 min
